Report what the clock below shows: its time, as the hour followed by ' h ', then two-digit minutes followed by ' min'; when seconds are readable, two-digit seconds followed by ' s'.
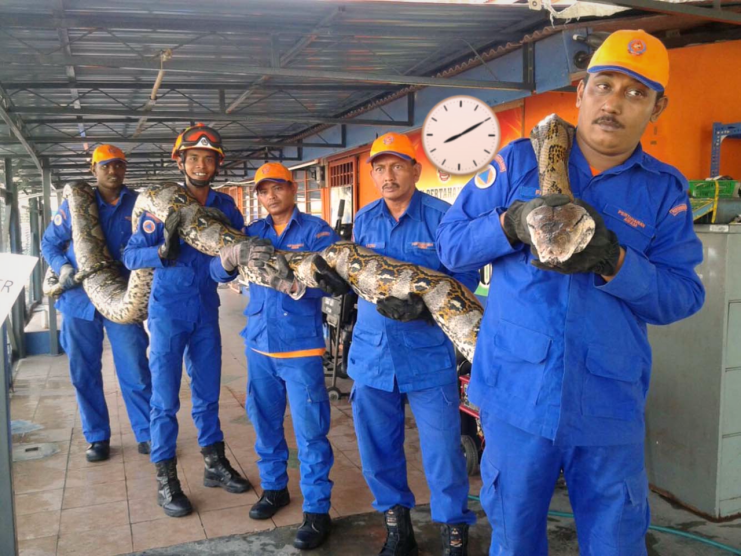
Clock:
8 h 10 min
